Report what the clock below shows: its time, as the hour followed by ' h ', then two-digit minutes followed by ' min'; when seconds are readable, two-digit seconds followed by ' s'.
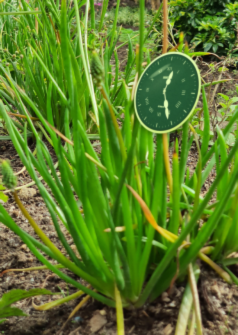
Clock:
12 h 26 min
